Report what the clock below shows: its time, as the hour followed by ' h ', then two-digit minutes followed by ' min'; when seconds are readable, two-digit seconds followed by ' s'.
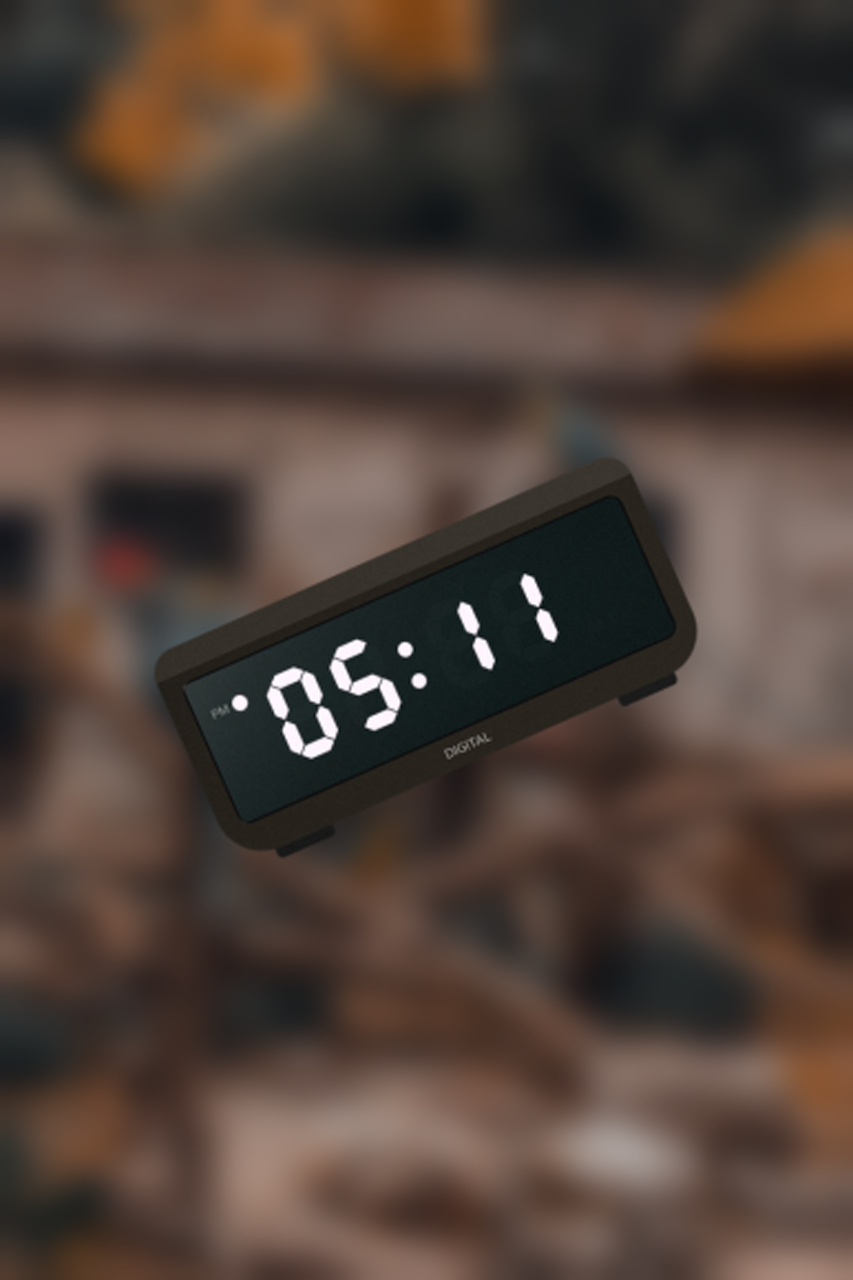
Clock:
5 h 11 min
